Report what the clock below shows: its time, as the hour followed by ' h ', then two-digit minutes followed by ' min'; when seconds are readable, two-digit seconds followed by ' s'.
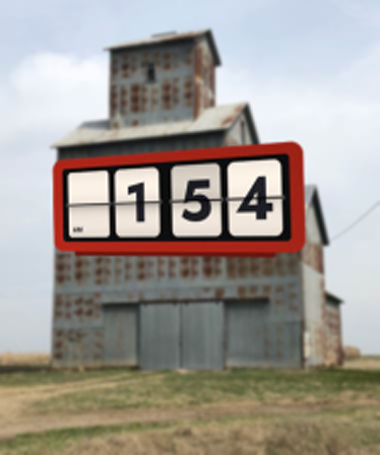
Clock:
1 h 54 min
